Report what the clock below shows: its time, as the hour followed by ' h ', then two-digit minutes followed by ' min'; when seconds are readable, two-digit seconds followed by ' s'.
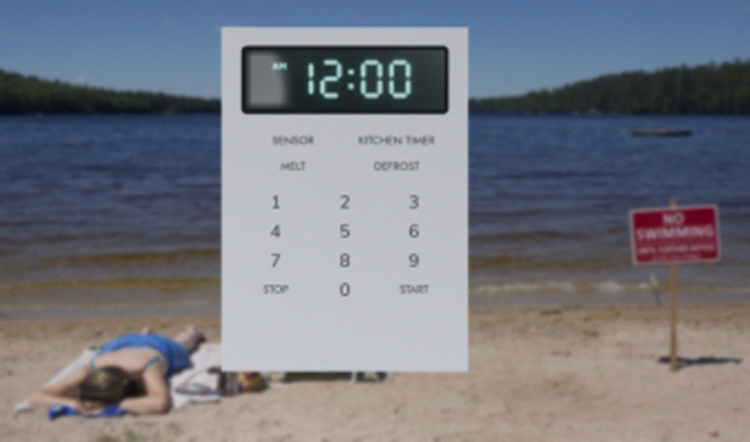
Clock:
12 h 00 min
